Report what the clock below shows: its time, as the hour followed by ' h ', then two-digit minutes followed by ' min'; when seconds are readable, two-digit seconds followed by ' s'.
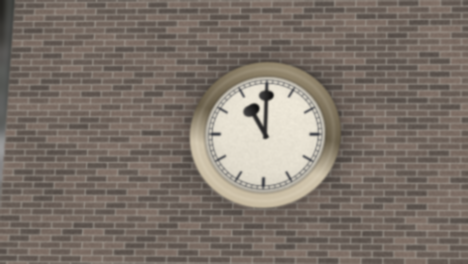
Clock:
11 h 00 min
